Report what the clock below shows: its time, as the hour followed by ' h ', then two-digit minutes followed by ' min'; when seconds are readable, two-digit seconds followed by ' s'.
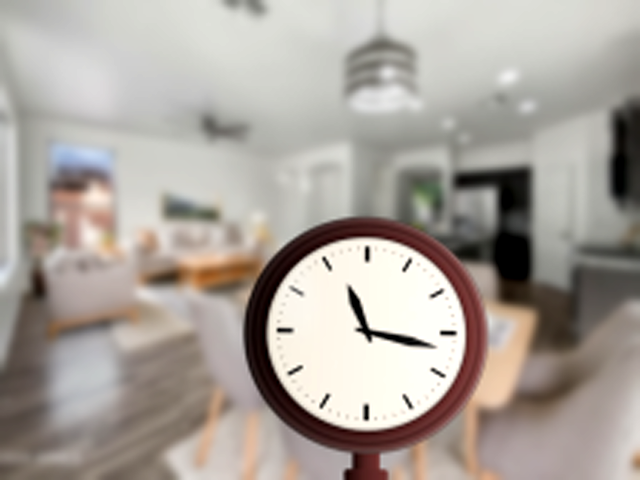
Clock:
11 h 17 min
